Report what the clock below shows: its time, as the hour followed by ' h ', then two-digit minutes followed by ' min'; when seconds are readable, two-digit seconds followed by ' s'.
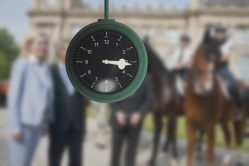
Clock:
3 h 16 min
